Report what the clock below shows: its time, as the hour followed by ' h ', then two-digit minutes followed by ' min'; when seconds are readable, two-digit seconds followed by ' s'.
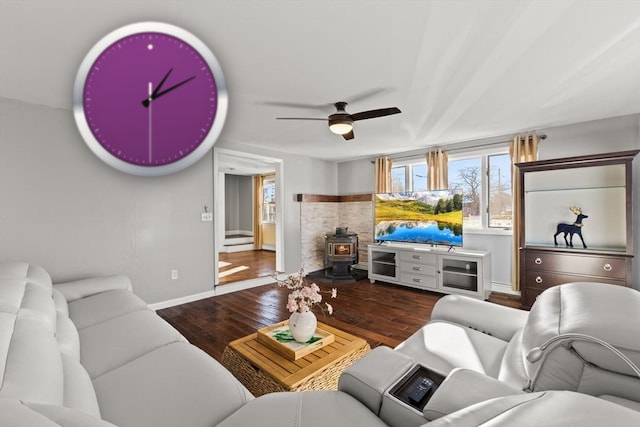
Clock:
1 h 10 min 30 s
